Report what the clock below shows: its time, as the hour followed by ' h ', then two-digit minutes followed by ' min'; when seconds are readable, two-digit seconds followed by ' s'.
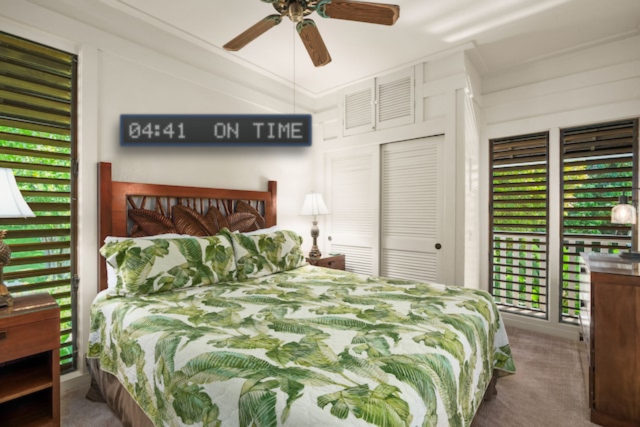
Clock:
4 h 41 min
